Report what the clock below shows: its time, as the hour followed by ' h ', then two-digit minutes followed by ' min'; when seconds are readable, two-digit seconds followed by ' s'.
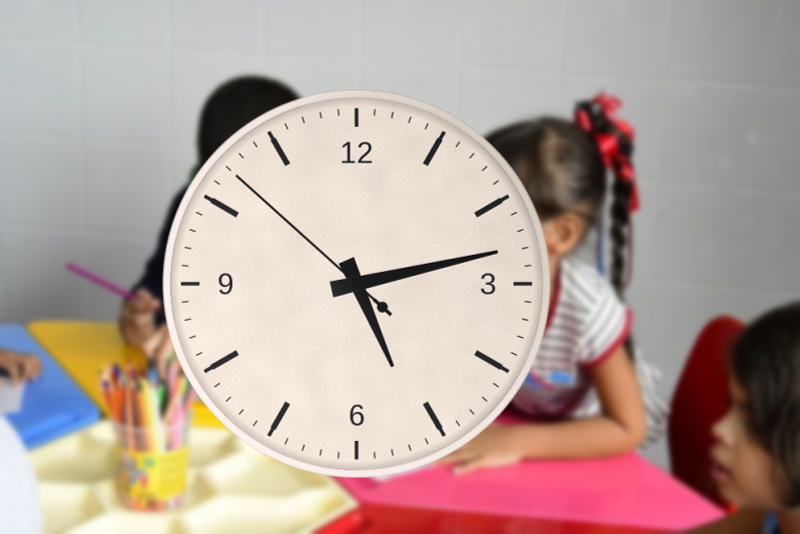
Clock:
5 h 12 min 52 s
